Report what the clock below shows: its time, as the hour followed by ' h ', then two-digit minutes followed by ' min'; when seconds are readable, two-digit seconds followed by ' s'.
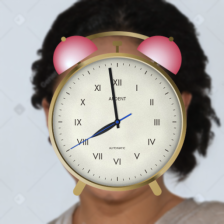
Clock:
7 h 58 min 40 s
